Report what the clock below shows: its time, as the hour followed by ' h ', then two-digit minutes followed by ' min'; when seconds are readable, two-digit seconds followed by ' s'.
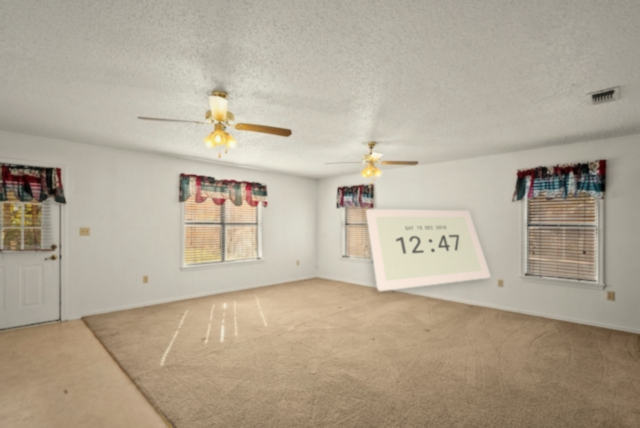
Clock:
12 h 47 min
